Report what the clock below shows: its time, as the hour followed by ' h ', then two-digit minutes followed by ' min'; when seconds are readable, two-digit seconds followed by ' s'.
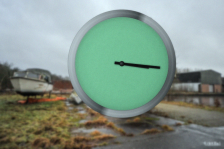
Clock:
3 h 16 min
